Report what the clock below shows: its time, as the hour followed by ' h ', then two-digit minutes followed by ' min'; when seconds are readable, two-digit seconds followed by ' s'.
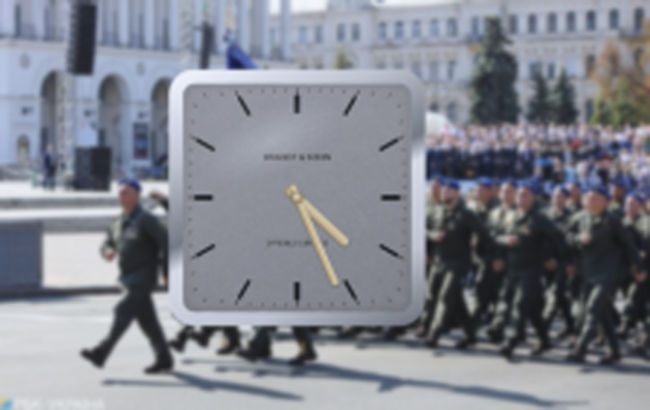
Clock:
4 h 26 min
